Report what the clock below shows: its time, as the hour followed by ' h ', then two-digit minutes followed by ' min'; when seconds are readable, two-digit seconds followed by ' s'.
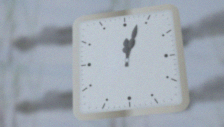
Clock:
12 h 03 min
